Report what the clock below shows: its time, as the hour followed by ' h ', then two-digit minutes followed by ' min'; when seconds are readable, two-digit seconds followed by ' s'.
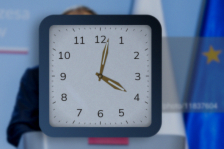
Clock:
4 h 02 min
